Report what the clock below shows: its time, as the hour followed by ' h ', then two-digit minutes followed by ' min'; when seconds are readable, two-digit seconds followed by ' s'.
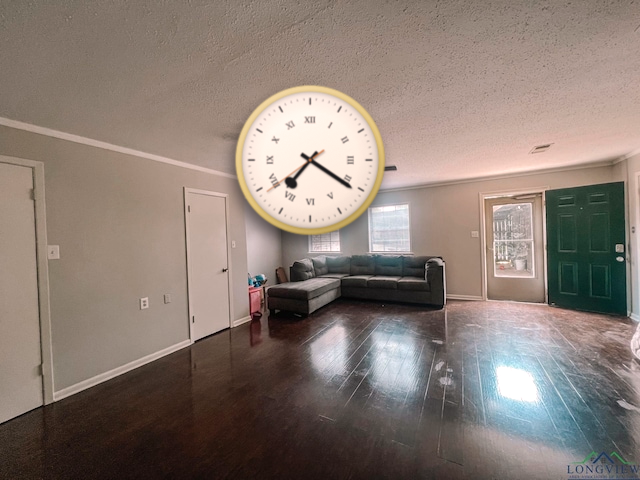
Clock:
7 h 20 min 39 s
